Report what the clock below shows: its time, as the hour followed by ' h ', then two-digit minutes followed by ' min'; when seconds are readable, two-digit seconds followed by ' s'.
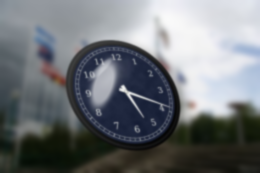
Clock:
5 h 19 min
